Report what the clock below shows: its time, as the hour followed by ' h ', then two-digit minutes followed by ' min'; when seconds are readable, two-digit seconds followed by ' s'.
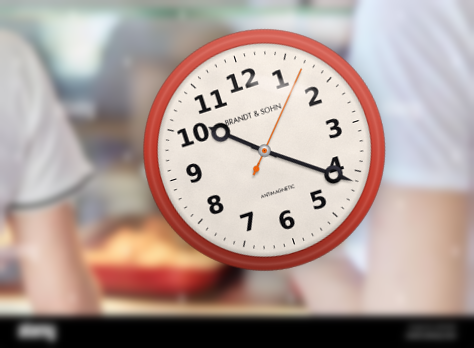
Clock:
10 h 21 min 07 s
